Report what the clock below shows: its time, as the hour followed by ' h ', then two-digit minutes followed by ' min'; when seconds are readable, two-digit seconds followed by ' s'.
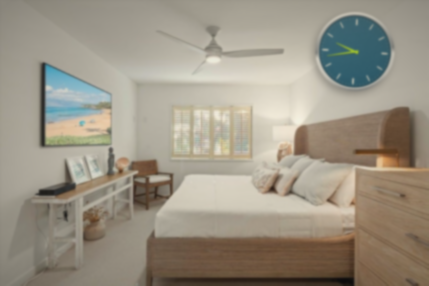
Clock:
9 h 43 min
